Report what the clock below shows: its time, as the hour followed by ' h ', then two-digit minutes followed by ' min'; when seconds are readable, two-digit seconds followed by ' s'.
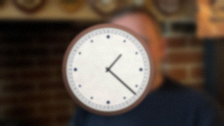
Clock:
1 h 22 min
